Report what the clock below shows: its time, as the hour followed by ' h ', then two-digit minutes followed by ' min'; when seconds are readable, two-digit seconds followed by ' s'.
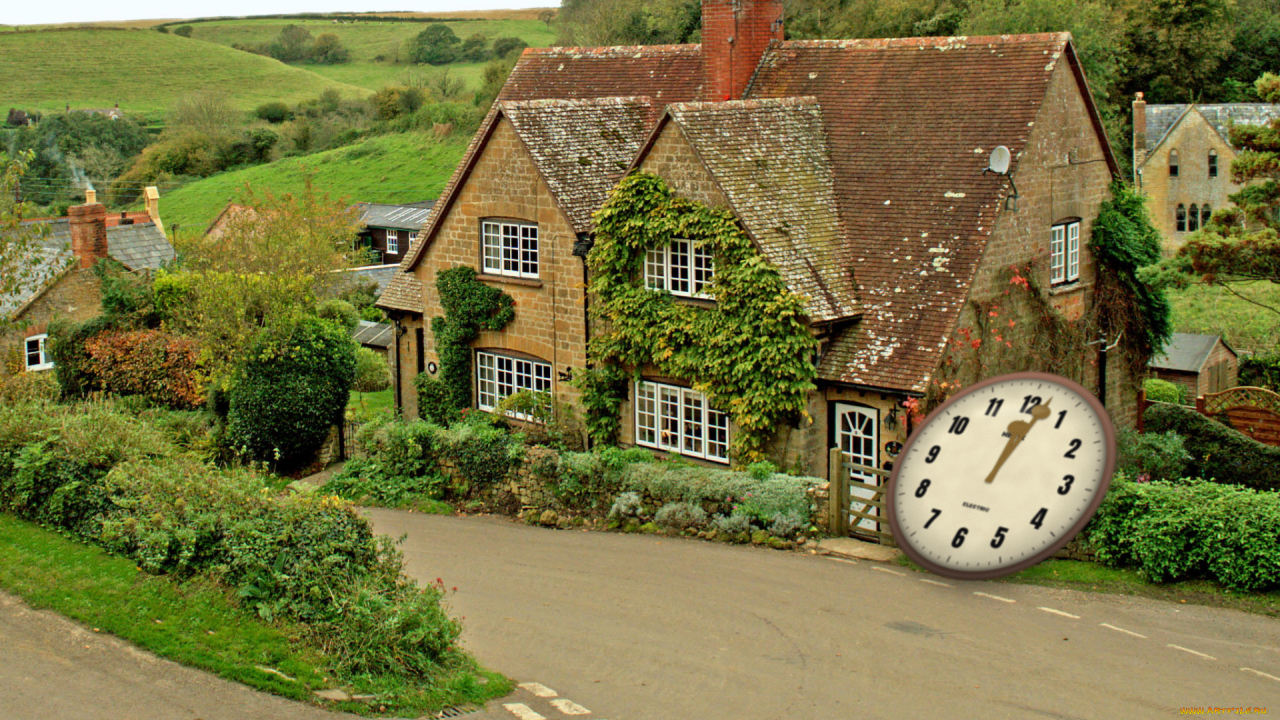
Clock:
12 h 02 min
